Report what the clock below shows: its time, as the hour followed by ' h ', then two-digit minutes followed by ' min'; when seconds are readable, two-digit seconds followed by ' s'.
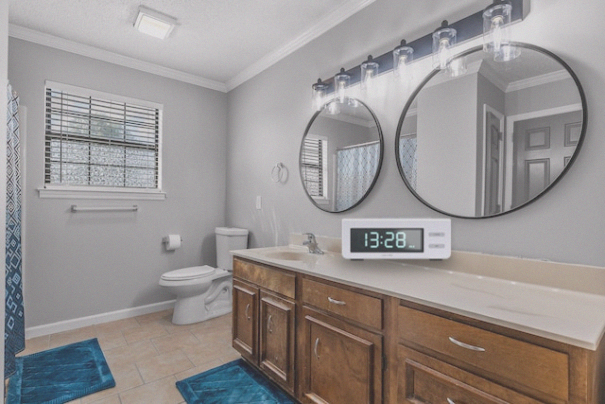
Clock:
13 h 28 min
